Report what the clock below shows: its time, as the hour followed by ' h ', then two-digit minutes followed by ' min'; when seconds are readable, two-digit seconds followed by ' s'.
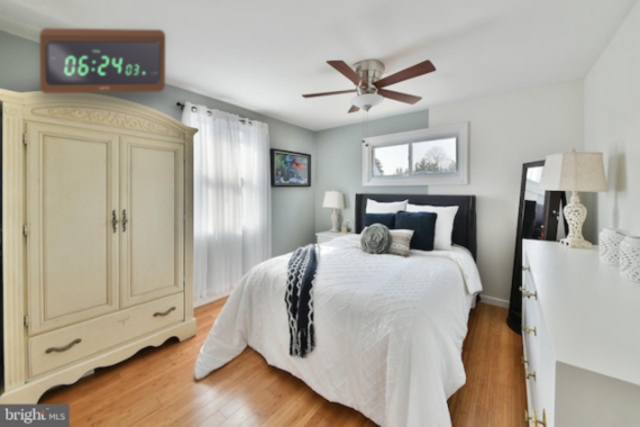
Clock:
6 h 24 min
